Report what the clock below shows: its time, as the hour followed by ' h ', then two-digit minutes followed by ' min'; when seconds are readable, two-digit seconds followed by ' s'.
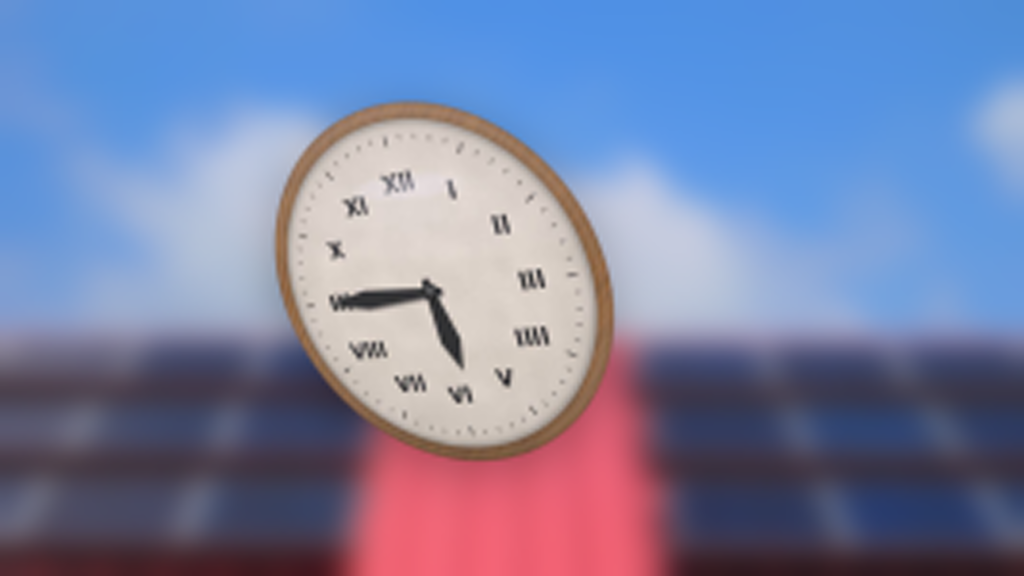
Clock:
5 h 45 min
